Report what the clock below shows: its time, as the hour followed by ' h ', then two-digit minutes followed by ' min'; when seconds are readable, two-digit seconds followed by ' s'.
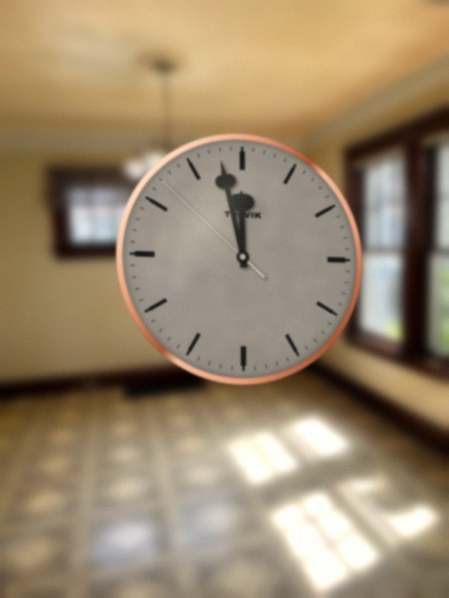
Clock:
11 h 57 min 52 s
